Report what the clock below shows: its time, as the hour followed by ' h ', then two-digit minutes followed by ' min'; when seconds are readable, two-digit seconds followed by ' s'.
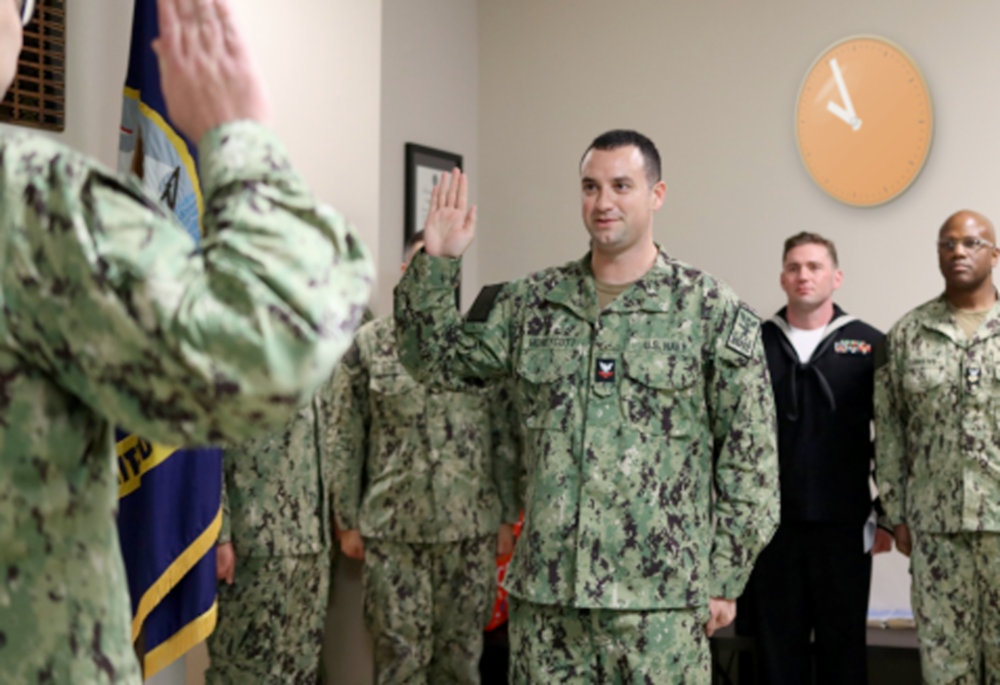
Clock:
9 h 56 min
